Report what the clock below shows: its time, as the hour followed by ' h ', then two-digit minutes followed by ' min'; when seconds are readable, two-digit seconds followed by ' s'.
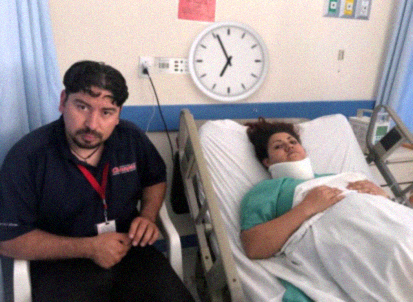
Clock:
6 h 56 min
